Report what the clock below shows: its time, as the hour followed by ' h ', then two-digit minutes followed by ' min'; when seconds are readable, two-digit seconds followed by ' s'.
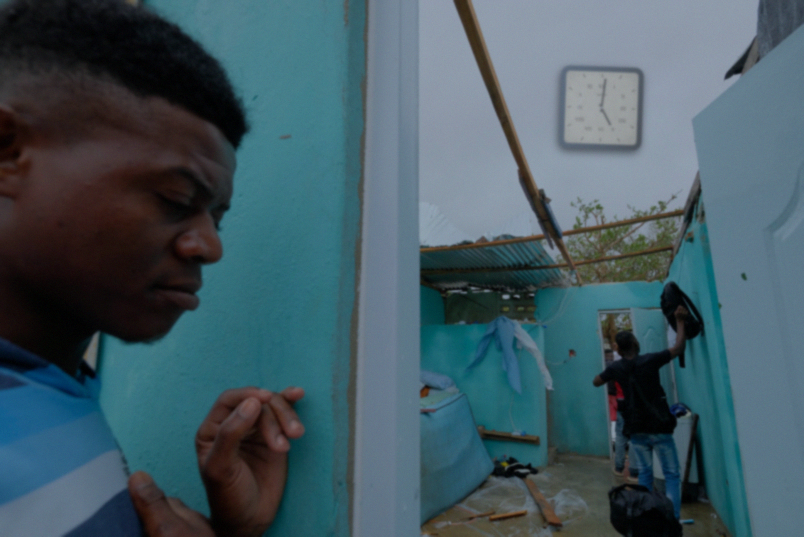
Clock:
5 h 01 min
